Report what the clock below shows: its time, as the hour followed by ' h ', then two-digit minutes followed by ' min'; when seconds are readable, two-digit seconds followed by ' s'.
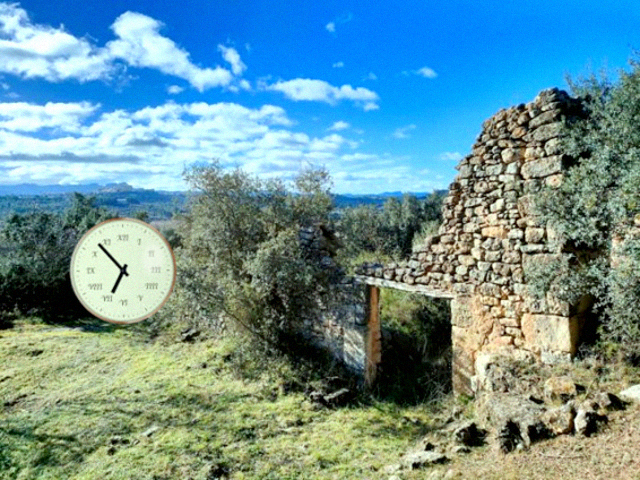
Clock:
6 h 53 min
